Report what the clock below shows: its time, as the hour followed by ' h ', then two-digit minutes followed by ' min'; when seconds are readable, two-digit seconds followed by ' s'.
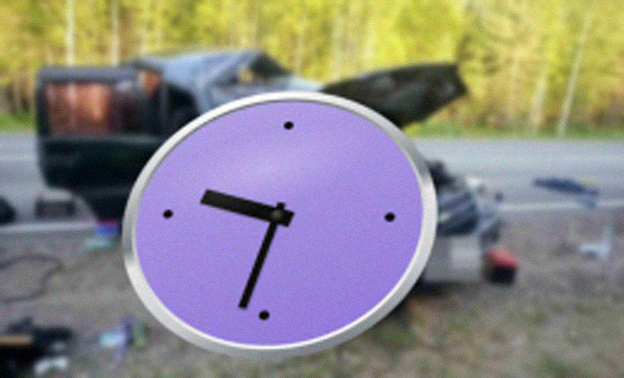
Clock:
9 h 32 min
